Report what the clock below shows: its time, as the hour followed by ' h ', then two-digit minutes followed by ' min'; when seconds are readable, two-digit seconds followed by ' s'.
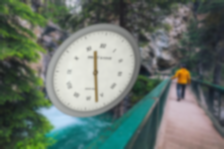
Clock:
11 h 27 min
